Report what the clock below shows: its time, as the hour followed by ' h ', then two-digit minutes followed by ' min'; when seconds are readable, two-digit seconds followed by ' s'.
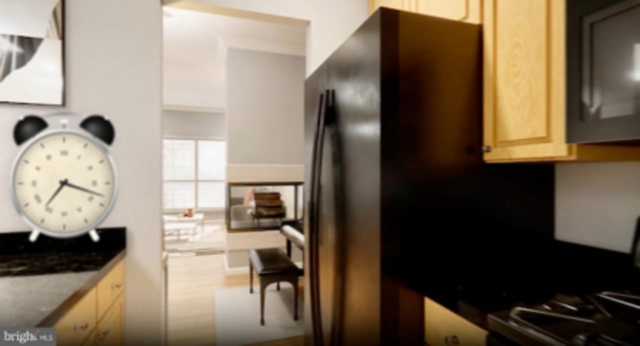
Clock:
7 h 18 min
